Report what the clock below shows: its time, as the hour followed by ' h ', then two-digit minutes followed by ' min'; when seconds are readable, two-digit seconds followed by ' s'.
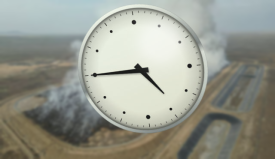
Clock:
4 h 45 min
